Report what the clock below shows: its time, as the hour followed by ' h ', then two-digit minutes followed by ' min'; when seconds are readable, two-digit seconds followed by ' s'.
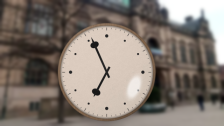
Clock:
6 h 56 min
